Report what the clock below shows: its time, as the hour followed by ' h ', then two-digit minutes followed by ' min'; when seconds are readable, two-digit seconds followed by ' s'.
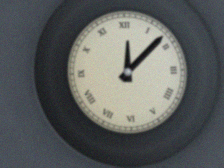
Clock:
12 h 08 min
